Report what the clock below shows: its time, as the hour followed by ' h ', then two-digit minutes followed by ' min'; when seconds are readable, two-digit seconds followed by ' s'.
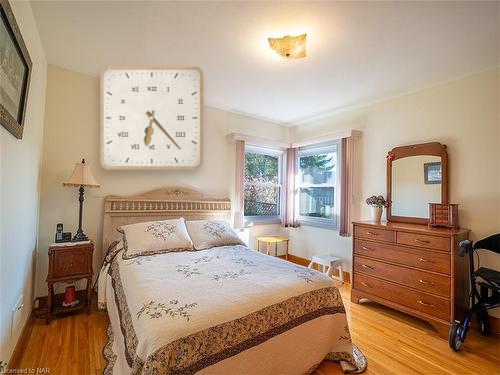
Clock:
6 h 23 min
